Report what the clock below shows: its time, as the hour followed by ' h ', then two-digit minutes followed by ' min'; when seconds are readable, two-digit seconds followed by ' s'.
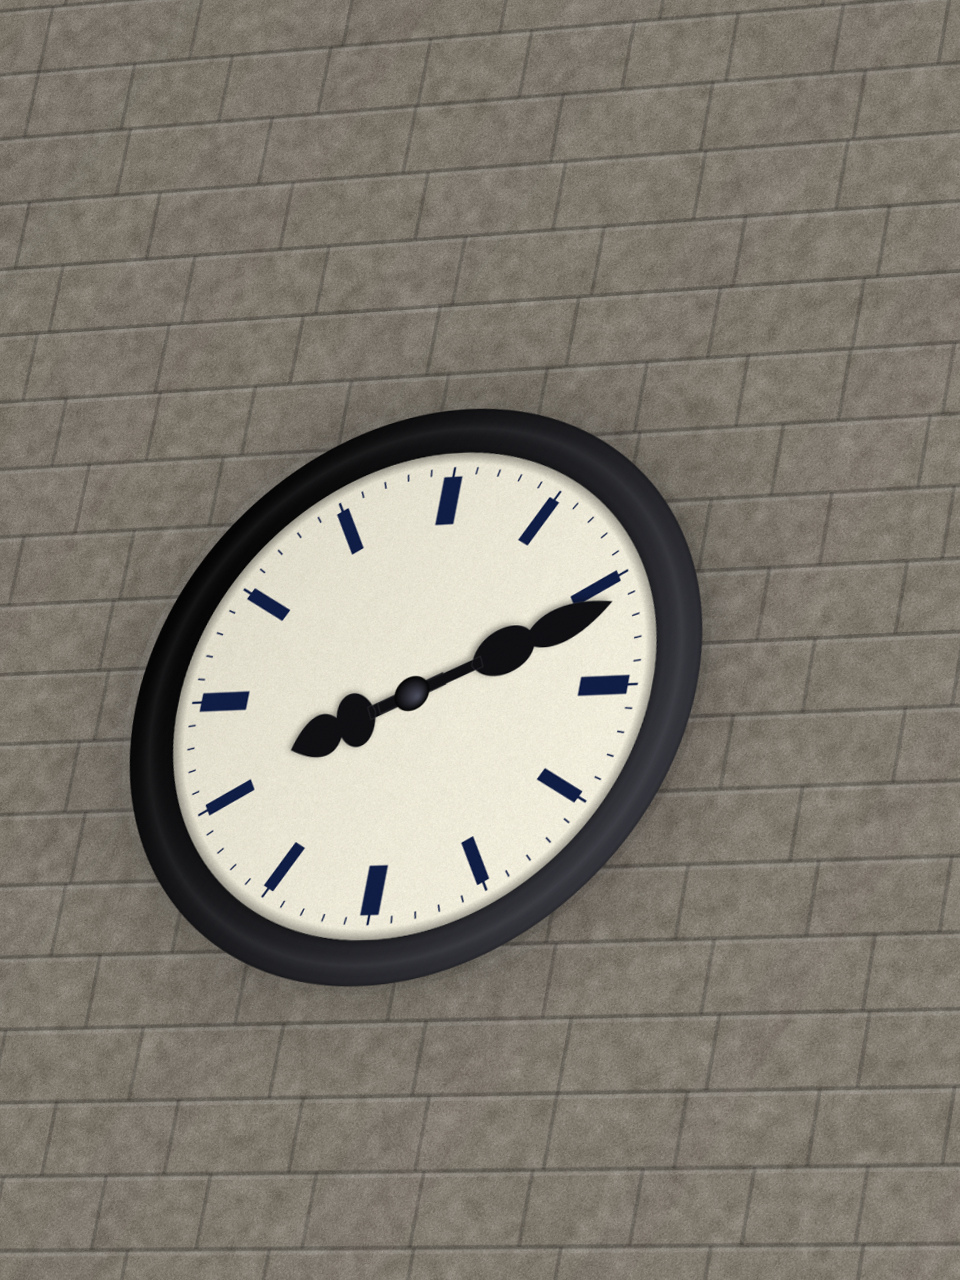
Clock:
8 h 11 min
